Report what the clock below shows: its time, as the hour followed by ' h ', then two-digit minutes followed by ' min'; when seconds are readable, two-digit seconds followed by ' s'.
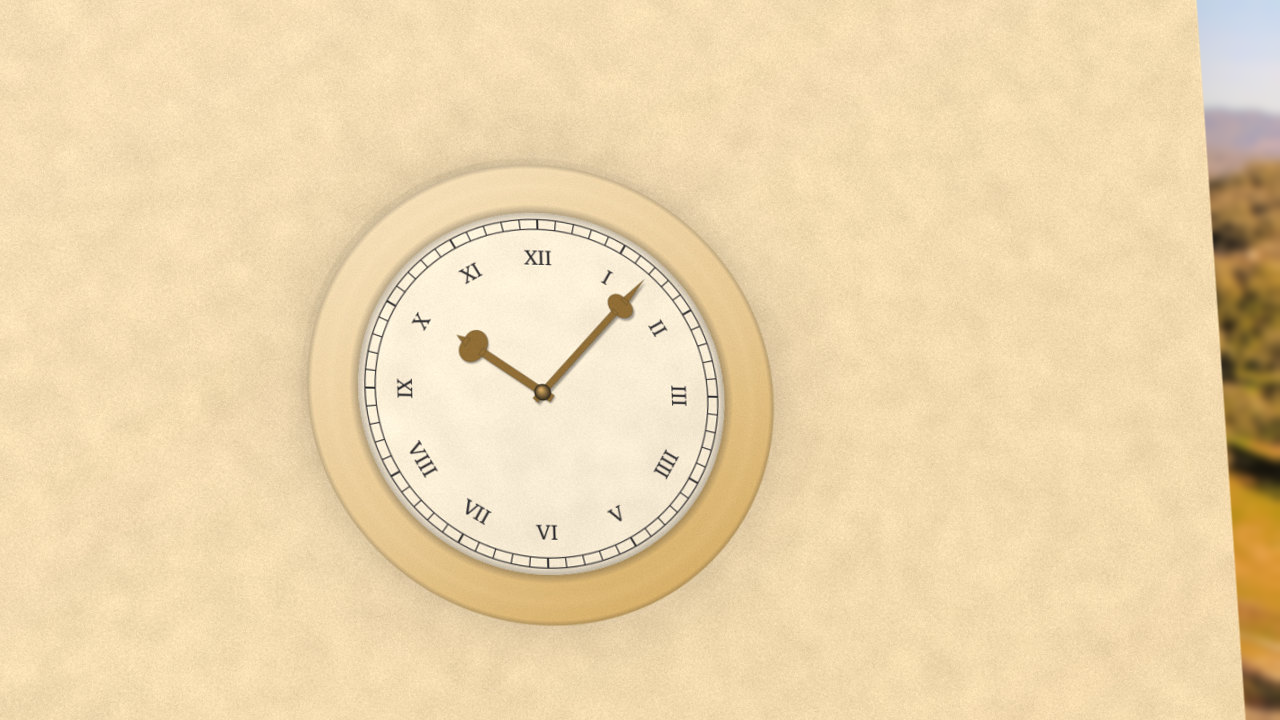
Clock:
10 h 07 min
